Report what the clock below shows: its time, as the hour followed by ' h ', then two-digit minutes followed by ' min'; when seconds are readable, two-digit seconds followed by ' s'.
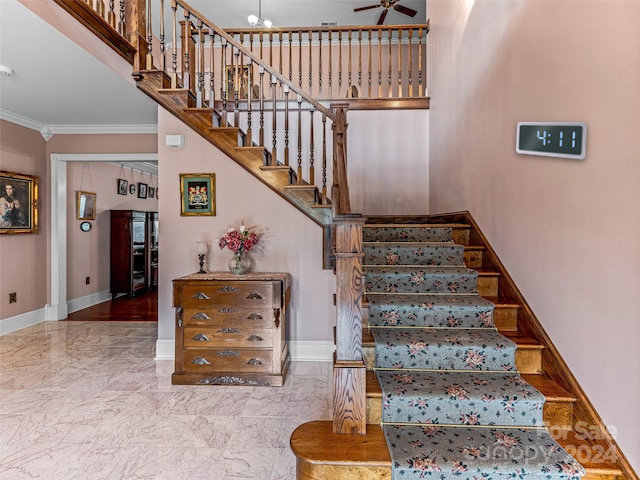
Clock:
4 h 11 min
